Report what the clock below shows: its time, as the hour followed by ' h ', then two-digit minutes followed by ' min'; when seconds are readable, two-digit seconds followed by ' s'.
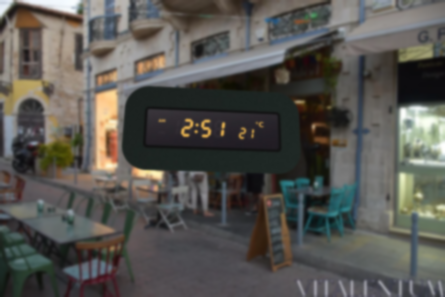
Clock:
2 h 51 min
